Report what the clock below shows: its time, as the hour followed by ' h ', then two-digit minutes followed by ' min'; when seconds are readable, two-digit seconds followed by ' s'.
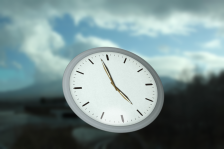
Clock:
4 h 58 min
